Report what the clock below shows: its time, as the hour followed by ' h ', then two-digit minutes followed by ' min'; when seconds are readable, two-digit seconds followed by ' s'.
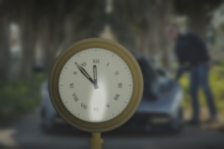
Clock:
11 h 53 min
